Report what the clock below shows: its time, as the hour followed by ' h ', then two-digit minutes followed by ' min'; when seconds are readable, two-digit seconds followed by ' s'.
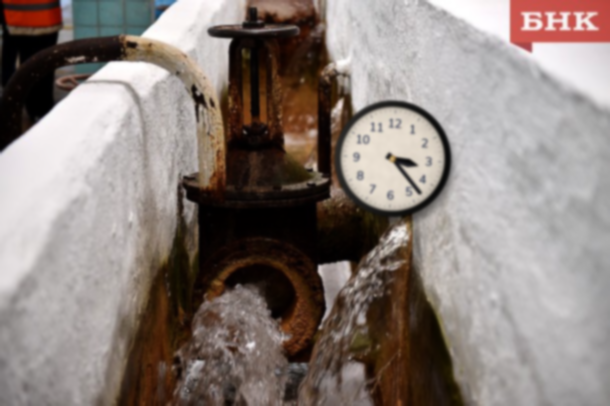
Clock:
3 h 23 min
